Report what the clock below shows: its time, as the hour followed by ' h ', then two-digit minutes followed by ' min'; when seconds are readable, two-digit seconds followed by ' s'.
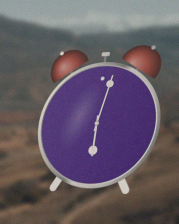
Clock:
6 h 02 min
